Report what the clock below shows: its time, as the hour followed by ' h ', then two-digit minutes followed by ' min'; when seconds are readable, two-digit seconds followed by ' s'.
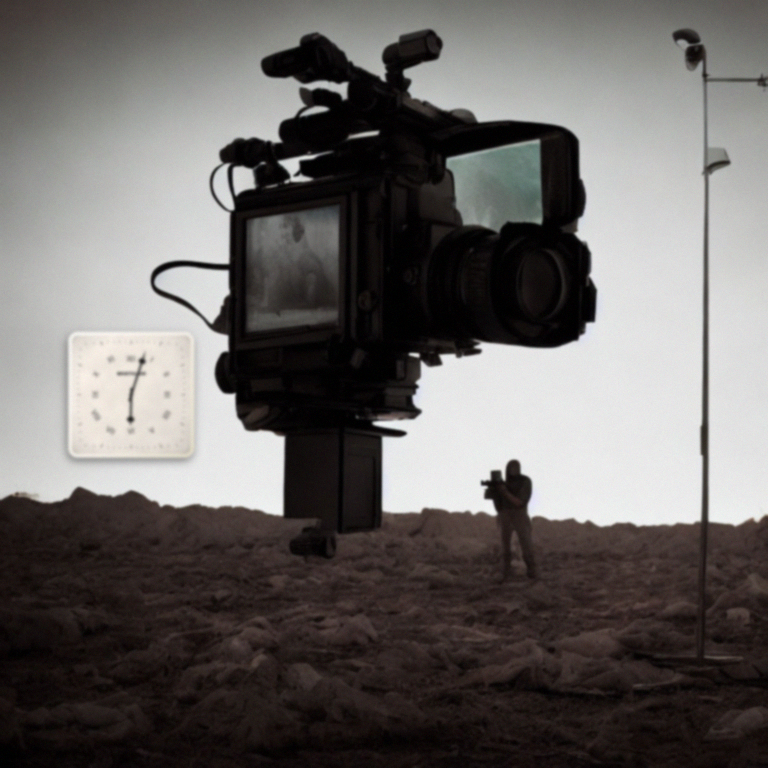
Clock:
6 h 03 min
